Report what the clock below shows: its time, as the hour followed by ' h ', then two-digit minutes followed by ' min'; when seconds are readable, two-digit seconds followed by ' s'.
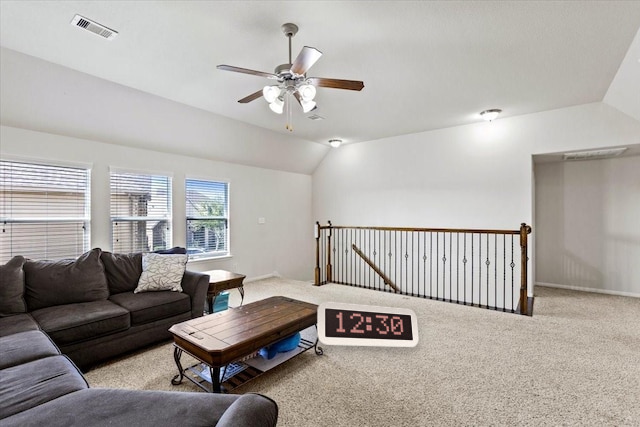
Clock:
12 h 30 min
